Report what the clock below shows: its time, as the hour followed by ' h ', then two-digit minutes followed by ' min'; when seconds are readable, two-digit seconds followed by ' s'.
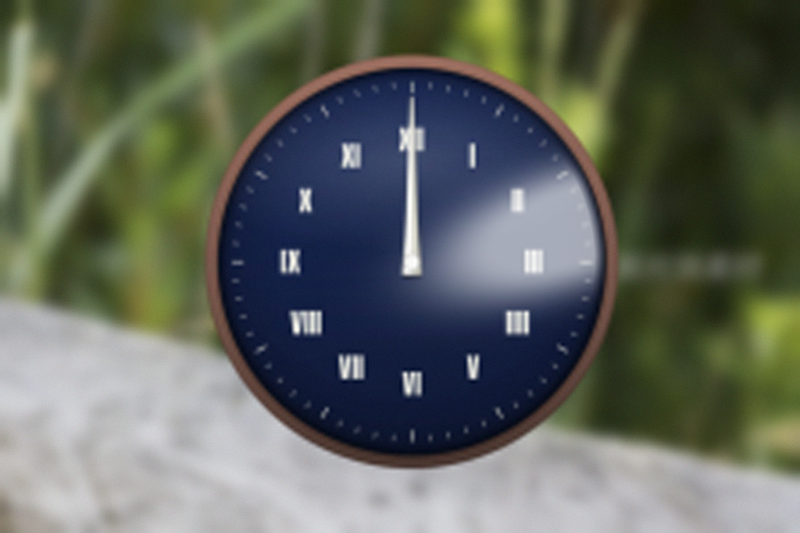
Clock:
12 h 00 min
